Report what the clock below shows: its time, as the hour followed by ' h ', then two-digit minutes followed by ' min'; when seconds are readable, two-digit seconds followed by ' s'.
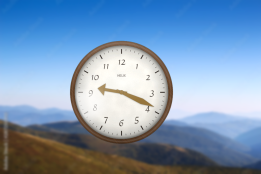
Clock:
9 h 19 min
